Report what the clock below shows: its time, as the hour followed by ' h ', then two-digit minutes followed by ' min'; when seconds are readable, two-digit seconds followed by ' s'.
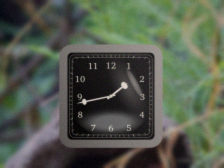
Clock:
1 h 43 min
